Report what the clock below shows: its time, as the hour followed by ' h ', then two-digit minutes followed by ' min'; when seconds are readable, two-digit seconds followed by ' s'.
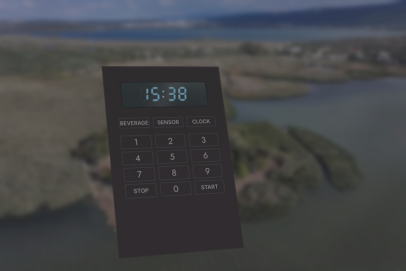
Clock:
15 h 38 min
